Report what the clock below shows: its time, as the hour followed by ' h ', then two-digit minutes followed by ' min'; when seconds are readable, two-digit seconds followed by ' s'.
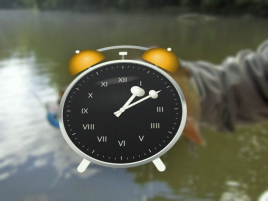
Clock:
1 h 10 min
